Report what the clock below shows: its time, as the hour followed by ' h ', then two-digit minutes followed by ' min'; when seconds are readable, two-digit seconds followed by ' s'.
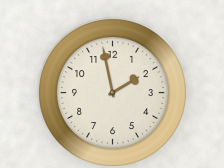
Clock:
1 h 58 min
